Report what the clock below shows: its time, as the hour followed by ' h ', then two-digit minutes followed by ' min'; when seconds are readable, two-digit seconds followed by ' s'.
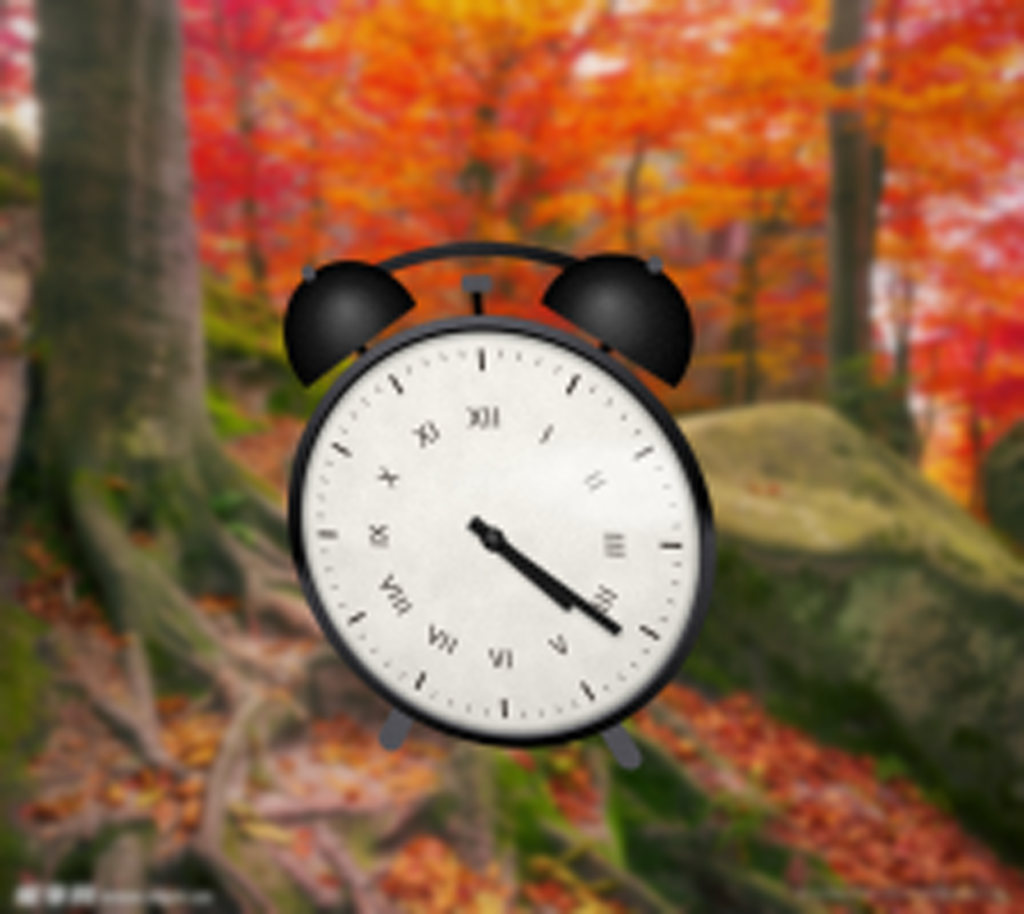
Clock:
4 h 21 min
